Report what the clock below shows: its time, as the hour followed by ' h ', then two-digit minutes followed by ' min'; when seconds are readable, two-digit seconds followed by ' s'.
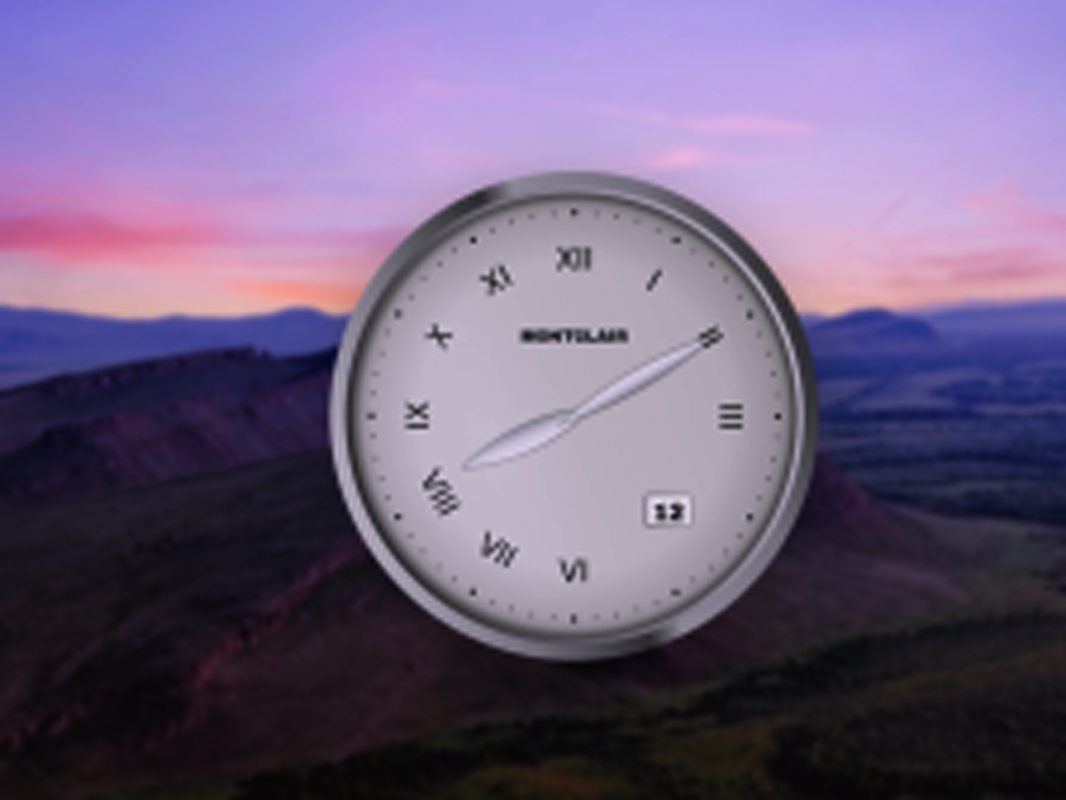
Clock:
8 h 10 min
